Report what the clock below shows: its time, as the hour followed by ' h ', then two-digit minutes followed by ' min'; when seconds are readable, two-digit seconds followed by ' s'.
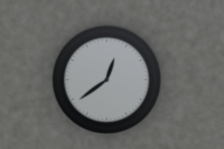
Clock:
12 h 39 min
